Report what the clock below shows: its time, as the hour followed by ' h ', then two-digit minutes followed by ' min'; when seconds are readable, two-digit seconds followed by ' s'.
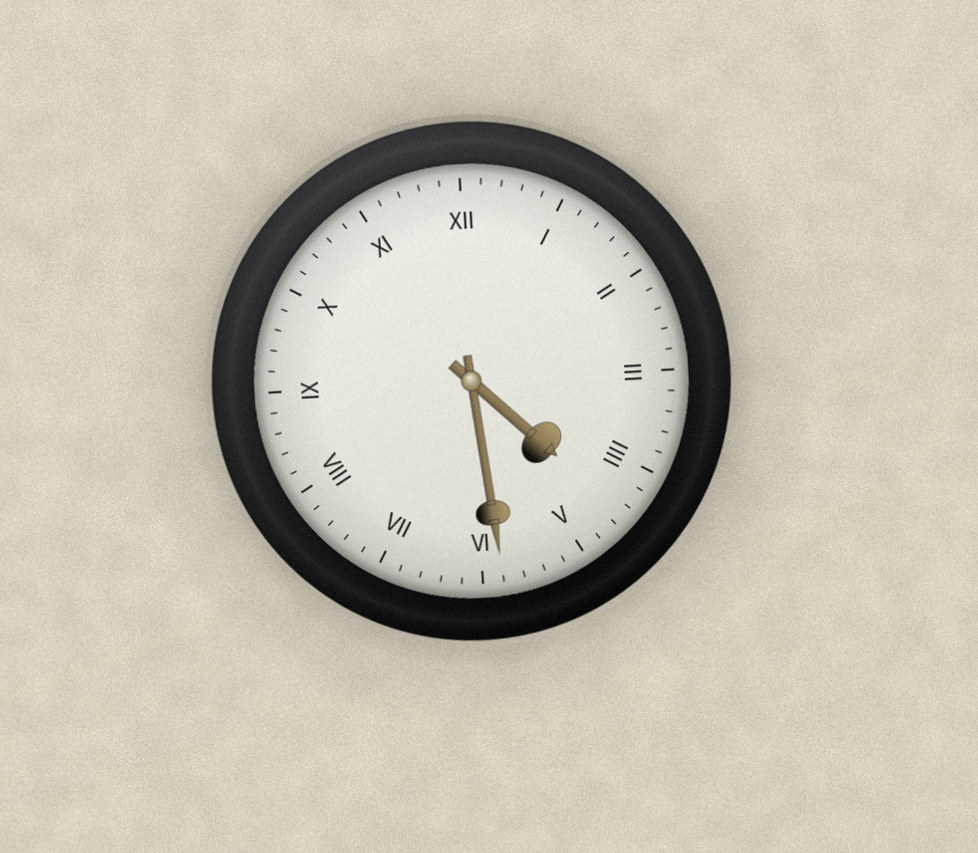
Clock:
4 h 29 min
